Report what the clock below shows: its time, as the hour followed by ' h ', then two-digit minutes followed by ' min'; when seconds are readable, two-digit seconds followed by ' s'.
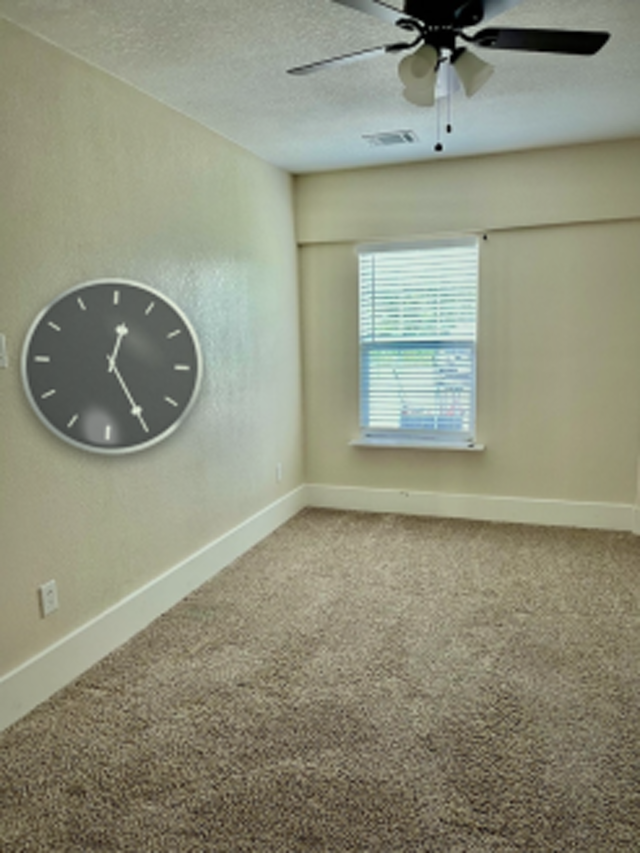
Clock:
12 h 25 min
